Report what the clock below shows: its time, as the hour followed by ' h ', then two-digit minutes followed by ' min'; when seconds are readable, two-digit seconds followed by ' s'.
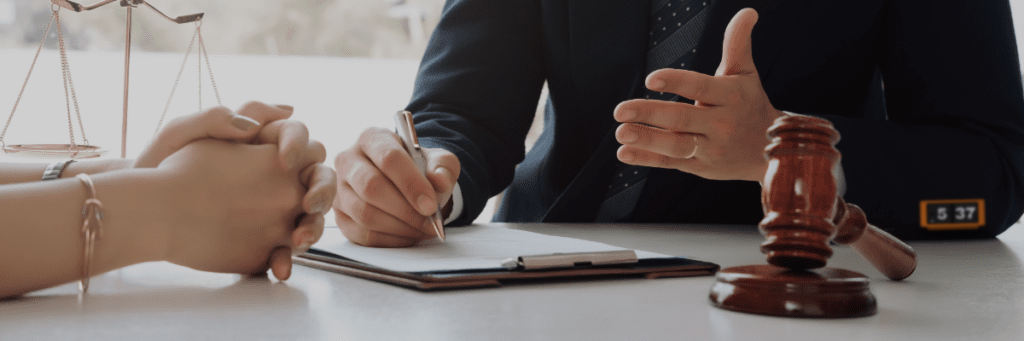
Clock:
5 h 37 min
